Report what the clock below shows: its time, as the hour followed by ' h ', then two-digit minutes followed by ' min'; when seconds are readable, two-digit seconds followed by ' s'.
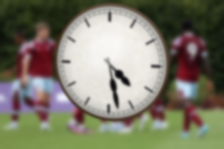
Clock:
4 h 28 min
